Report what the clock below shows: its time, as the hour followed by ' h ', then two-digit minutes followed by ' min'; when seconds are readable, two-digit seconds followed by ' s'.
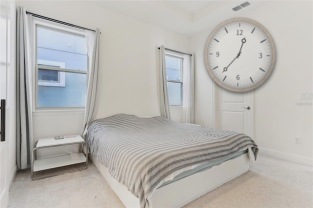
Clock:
12 h 37 min
